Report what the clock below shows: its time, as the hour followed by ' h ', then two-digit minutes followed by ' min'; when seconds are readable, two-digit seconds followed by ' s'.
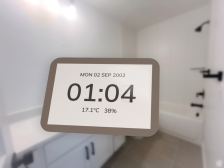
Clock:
1 h 04 min
